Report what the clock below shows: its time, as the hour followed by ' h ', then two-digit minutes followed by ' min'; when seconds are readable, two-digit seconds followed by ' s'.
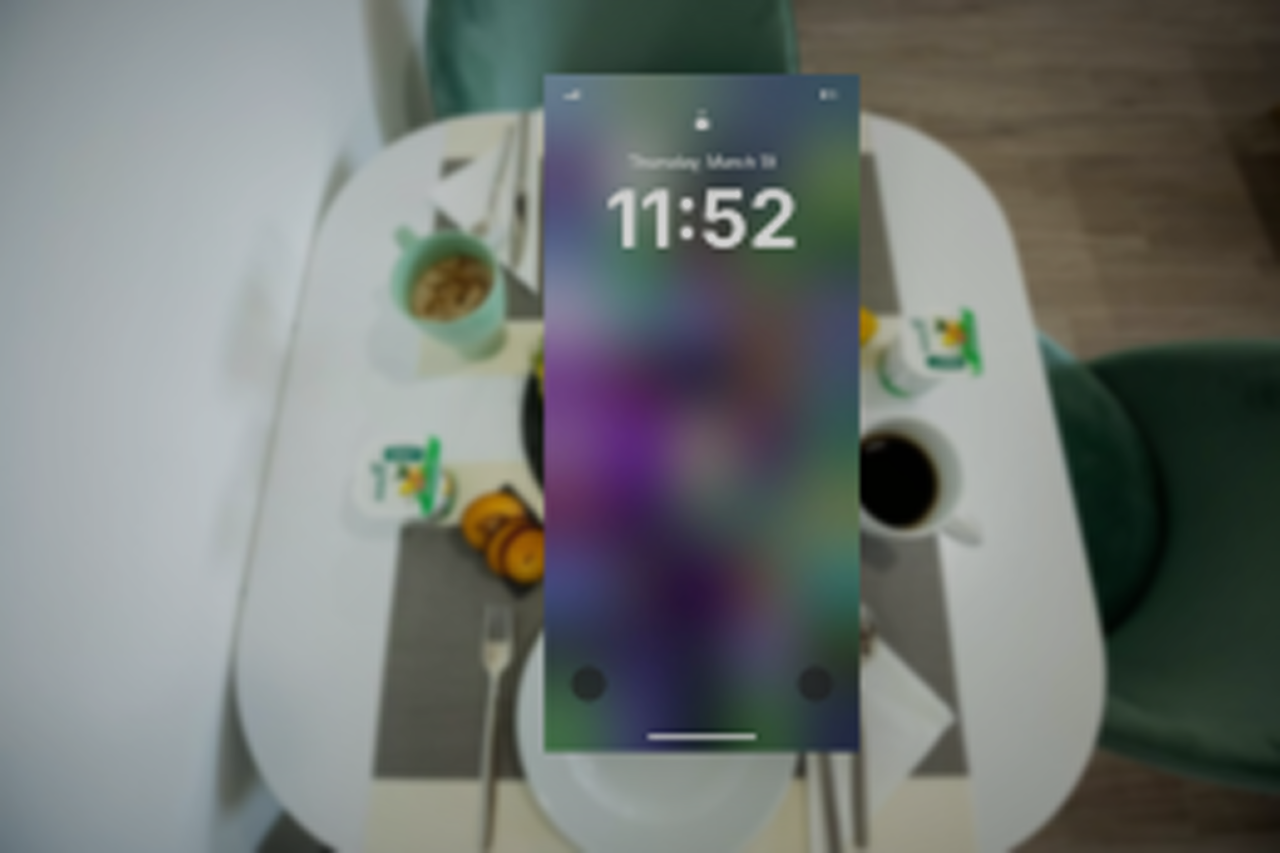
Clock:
11 h 52 min
